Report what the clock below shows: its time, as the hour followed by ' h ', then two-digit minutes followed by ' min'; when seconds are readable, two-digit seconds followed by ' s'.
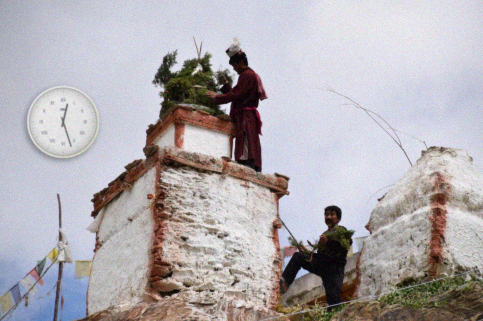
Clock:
12 h 27 min
